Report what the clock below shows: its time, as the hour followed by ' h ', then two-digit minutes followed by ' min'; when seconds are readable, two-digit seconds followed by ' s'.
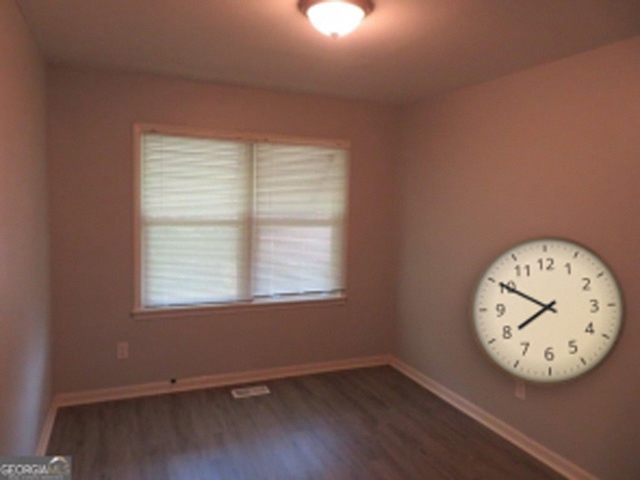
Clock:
7 h 50 min
